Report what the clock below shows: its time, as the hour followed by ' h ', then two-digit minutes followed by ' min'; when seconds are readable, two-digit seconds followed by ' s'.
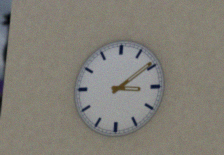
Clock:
3 h 09 min
